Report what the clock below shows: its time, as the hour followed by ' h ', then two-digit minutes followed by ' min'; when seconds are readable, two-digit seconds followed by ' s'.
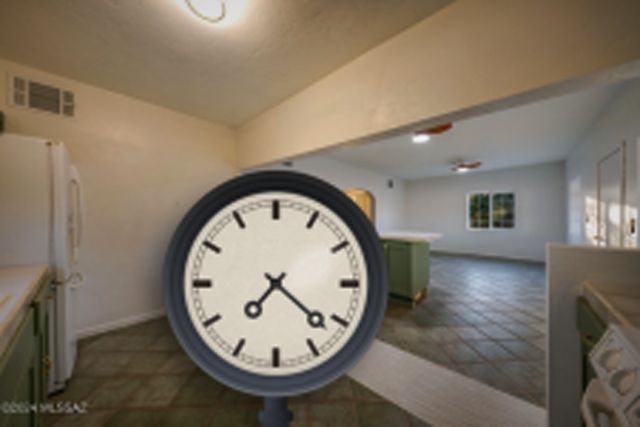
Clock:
7 h 22 min
